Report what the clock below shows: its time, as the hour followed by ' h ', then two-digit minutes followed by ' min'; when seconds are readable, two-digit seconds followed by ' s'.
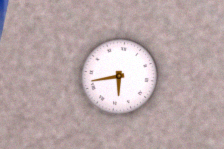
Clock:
5 h 42 min
